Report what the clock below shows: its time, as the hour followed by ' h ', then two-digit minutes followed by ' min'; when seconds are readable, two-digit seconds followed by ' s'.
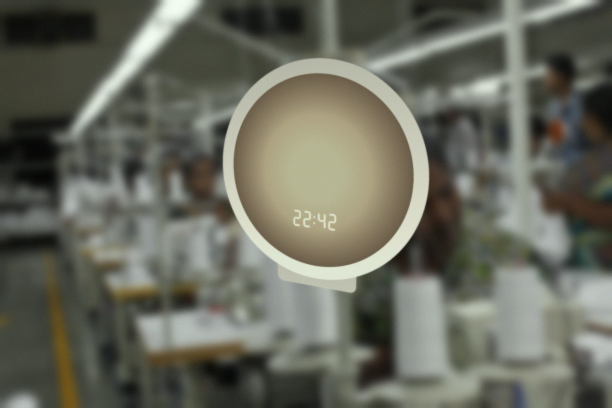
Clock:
22 h 42 min
